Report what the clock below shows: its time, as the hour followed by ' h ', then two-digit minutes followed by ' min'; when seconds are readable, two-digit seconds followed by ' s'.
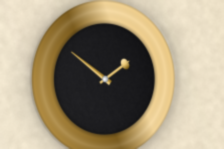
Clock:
1 h 51 min
